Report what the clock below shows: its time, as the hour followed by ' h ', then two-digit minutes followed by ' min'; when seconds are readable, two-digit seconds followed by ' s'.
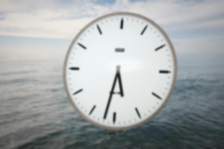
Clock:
5 h 32 min
